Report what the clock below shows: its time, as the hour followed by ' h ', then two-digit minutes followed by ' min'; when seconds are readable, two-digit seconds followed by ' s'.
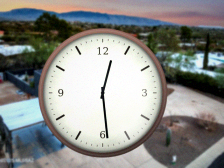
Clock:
12 h 29 min
